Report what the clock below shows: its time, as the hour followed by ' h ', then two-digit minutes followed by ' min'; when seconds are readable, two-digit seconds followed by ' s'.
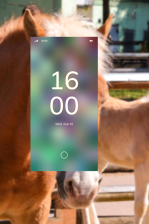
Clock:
16 h 00 min
